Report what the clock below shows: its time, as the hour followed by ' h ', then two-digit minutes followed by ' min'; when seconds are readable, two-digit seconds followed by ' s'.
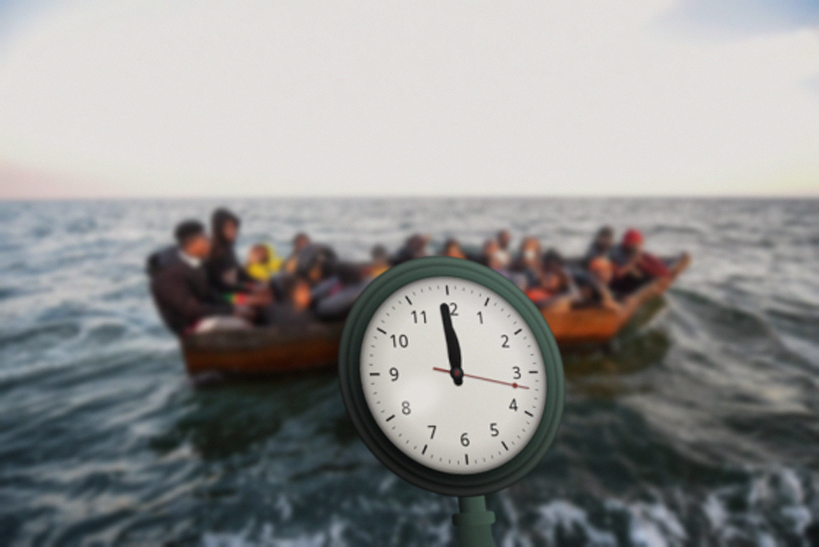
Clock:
11 h 59 min 17 s
